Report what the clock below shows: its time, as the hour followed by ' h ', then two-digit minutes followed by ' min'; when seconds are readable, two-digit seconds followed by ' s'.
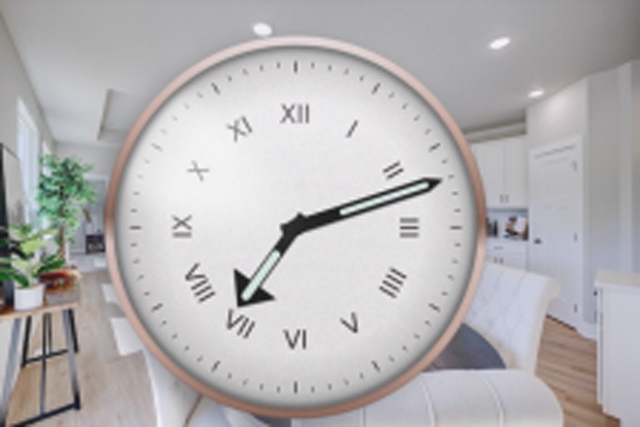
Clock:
7 h 12 min
